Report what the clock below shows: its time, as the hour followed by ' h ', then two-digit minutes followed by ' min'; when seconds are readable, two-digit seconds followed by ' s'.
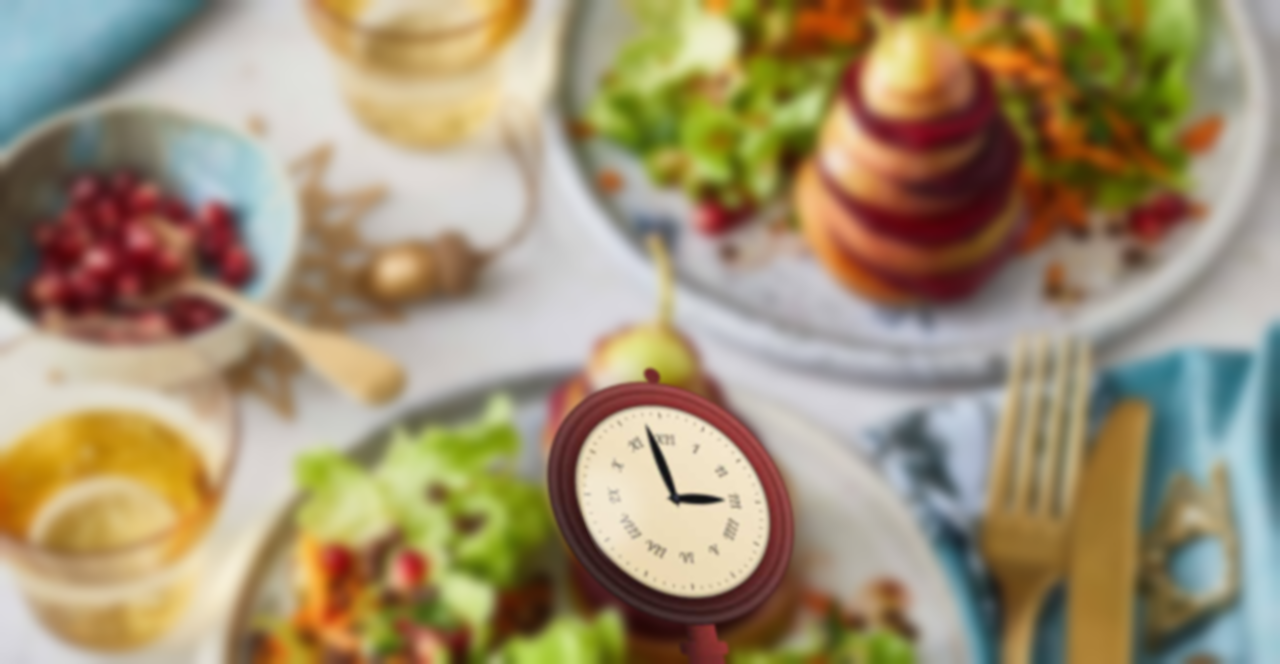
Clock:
2 h 58 min
